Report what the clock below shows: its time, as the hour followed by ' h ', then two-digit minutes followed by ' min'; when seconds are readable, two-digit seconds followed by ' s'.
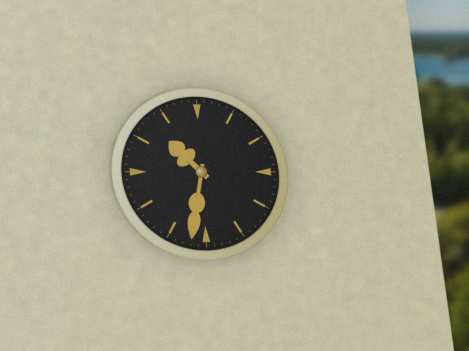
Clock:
10 h 32 min
